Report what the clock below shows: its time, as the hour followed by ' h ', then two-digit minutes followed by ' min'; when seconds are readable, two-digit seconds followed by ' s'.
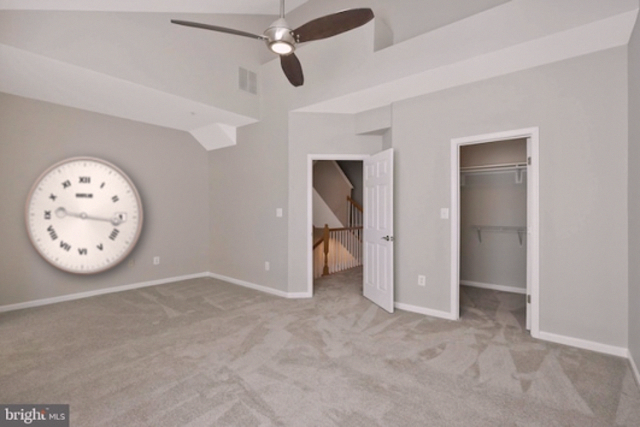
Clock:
9 h 16 min
